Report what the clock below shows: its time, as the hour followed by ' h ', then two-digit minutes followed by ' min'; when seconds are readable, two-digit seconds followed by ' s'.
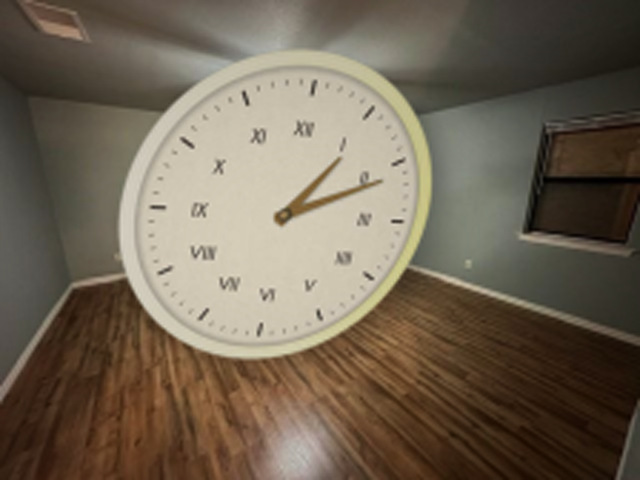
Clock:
1 h 11 min
